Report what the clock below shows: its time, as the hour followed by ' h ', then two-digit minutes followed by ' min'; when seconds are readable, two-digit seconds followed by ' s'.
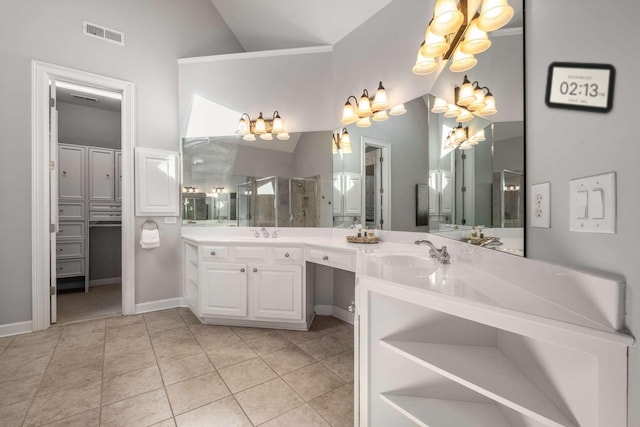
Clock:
2 h 13 min
